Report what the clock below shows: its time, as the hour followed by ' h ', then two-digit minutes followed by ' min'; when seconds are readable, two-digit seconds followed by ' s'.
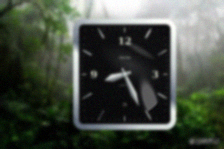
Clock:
8 h 26 min
